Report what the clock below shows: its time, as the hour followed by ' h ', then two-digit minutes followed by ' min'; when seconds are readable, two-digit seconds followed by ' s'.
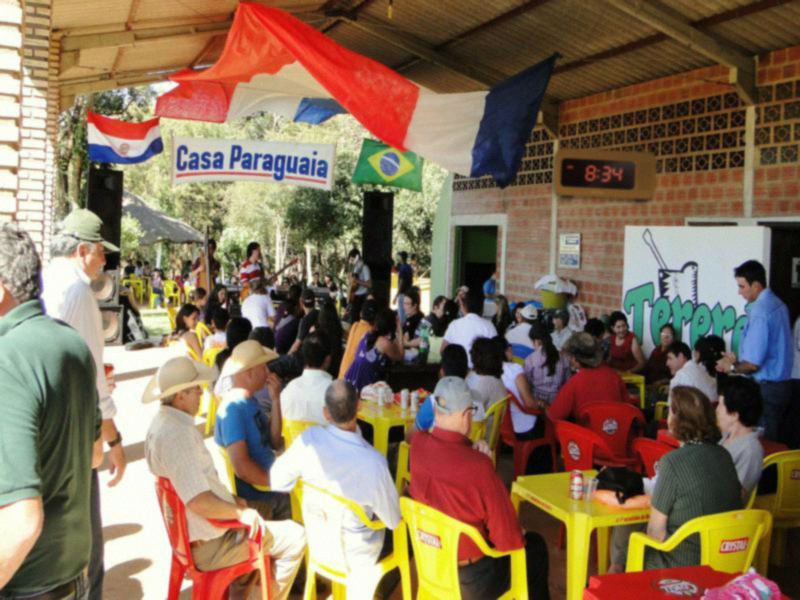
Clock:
8 h 34 min
